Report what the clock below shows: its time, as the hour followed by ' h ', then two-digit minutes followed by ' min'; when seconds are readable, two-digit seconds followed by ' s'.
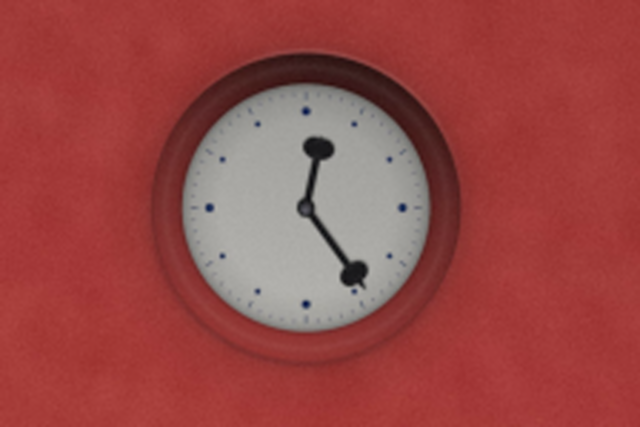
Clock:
12 h 24 min
